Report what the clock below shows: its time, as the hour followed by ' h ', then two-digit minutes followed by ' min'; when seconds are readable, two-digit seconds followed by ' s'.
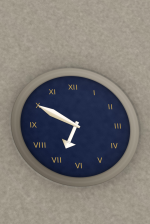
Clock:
6 h 50 min
